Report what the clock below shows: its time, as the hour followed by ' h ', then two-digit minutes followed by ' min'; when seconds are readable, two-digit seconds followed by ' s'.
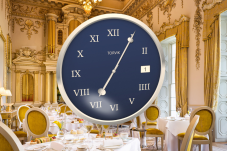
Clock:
7 h 05 min
